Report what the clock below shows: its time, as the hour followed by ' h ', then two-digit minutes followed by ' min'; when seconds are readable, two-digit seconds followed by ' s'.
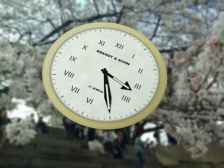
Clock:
3 h 25 min
